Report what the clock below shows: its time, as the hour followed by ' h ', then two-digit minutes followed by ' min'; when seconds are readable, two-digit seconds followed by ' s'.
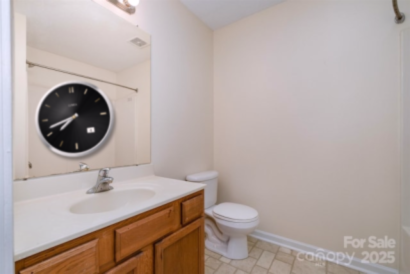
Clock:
7 h 42 min
